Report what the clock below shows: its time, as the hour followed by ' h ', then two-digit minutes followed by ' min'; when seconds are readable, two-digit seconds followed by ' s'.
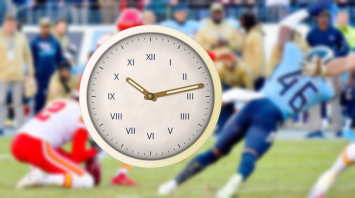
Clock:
10 h 13 min
